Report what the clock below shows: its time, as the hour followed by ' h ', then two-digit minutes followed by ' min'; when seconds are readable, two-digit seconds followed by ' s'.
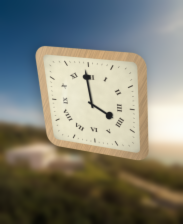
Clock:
3 h 59 min
